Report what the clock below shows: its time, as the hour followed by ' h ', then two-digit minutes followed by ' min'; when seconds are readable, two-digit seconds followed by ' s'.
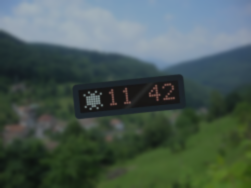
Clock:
11 h 42 min
